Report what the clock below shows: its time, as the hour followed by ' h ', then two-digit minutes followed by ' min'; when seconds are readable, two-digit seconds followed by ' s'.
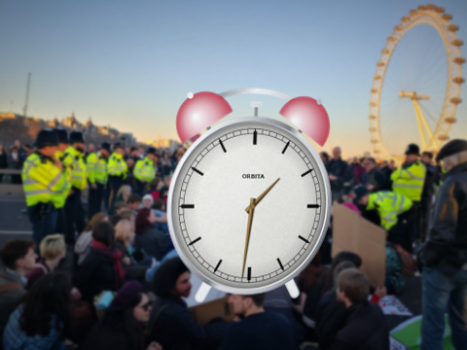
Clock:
1 h 31 min
